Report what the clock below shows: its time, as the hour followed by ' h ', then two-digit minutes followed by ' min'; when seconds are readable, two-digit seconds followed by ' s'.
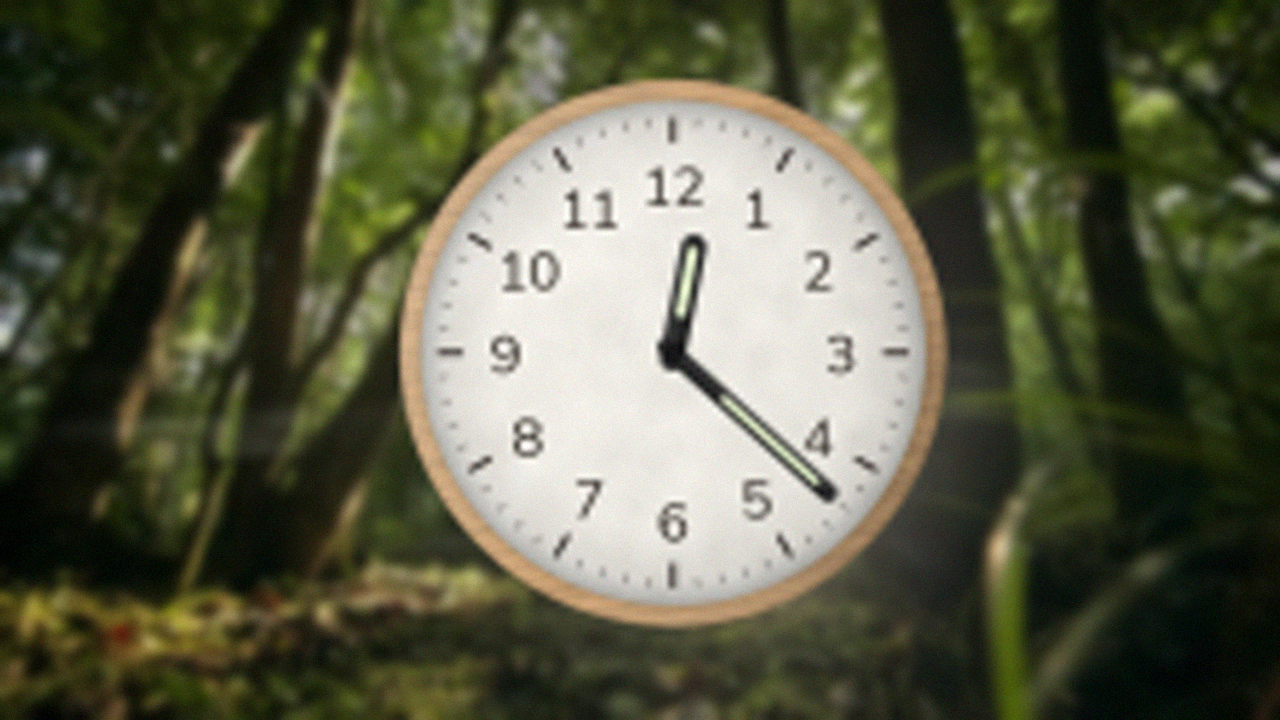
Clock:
12 h 22 min
